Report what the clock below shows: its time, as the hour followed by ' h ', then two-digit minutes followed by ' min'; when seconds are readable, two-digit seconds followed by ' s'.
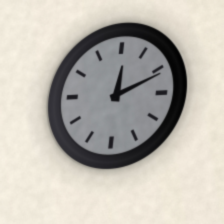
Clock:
12 h 11 min
